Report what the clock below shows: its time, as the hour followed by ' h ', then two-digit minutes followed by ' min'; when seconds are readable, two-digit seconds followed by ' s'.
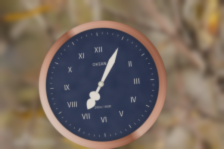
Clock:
7 h 05 min
